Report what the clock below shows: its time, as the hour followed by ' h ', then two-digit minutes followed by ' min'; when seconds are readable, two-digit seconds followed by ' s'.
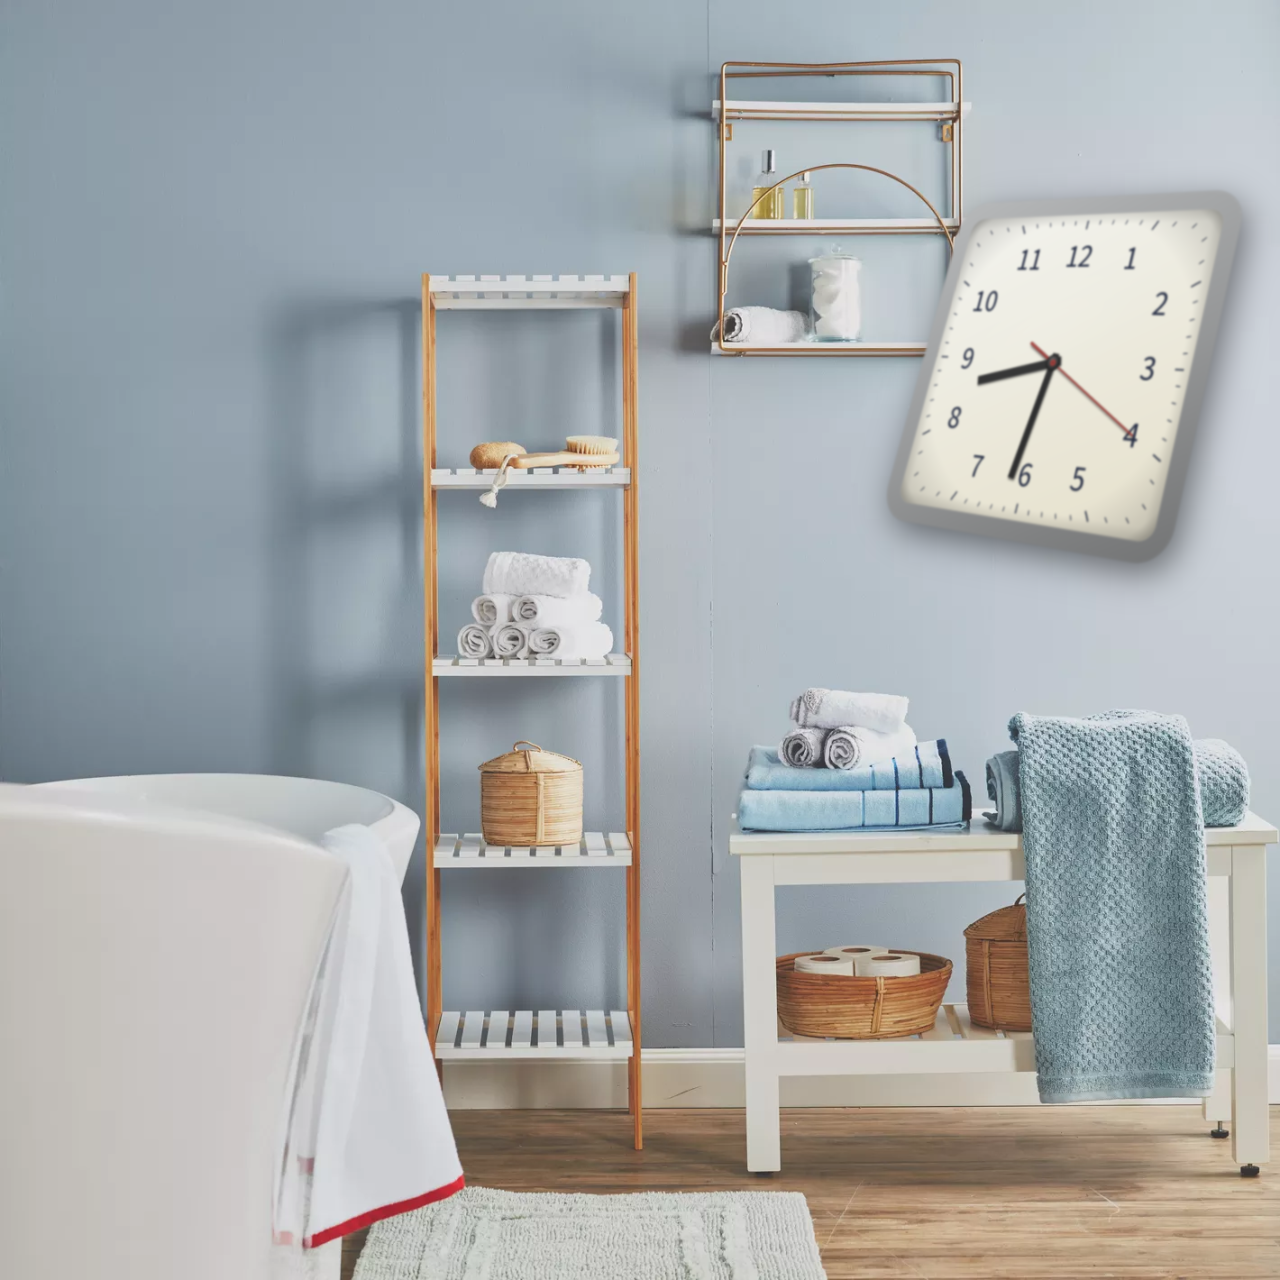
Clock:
8 h 31 min 20 s
